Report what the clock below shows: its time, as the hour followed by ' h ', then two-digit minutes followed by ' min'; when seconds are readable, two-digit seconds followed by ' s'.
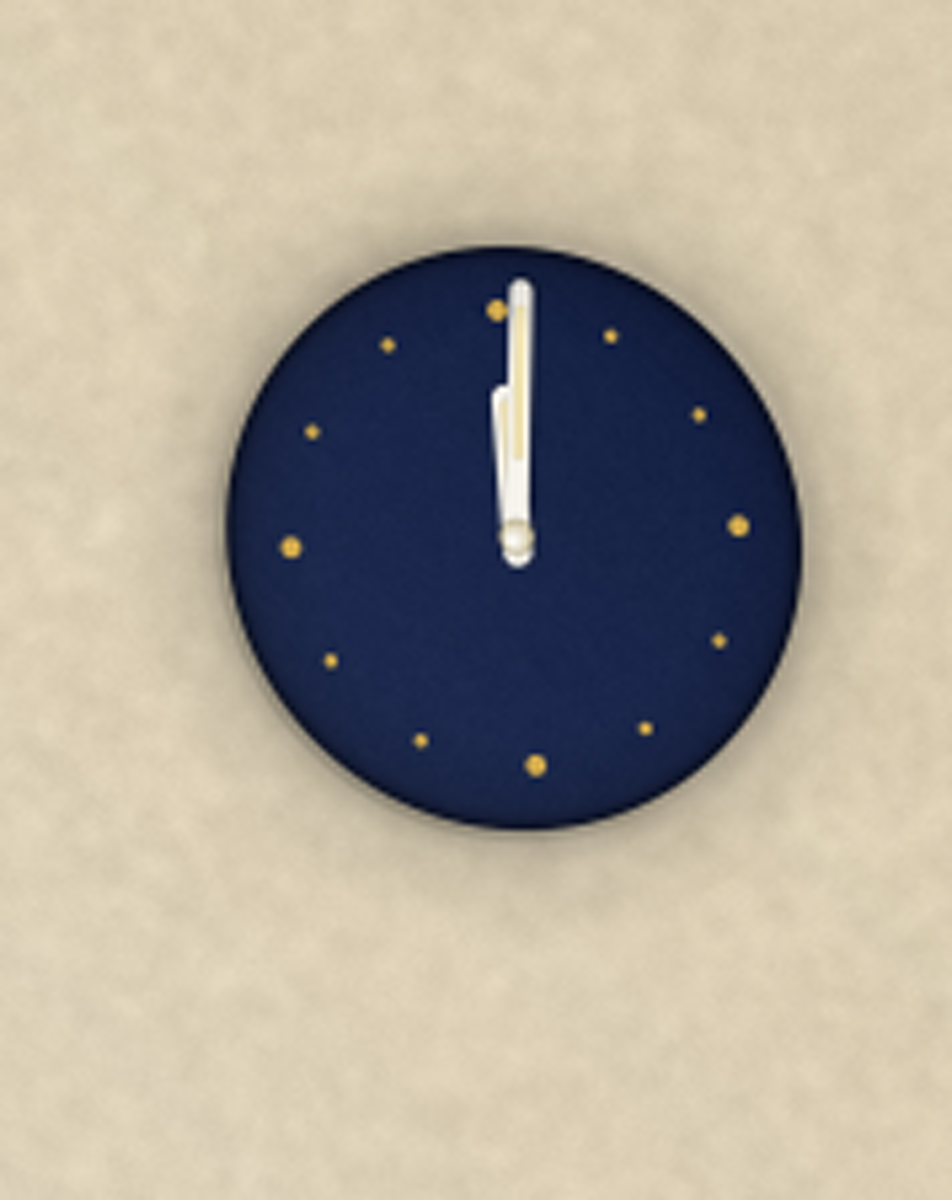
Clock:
12 h 01 min
